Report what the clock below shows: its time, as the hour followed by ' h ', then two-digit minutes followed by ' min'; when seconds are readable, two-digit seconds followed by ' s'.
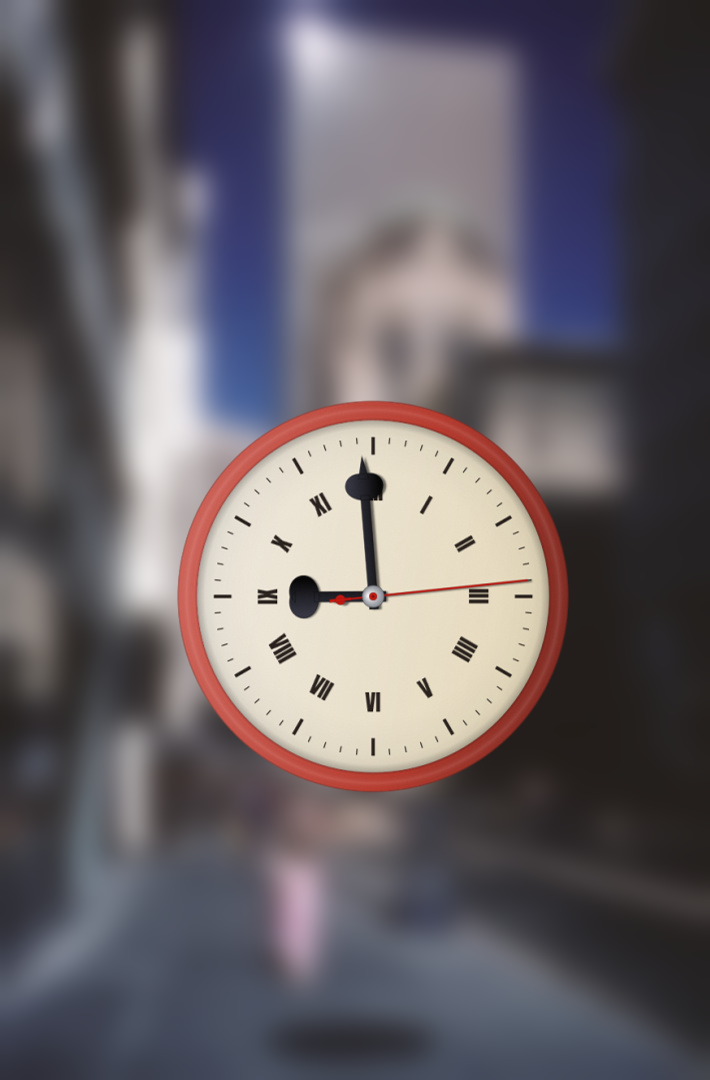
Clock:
8 h 59 min 14 s
